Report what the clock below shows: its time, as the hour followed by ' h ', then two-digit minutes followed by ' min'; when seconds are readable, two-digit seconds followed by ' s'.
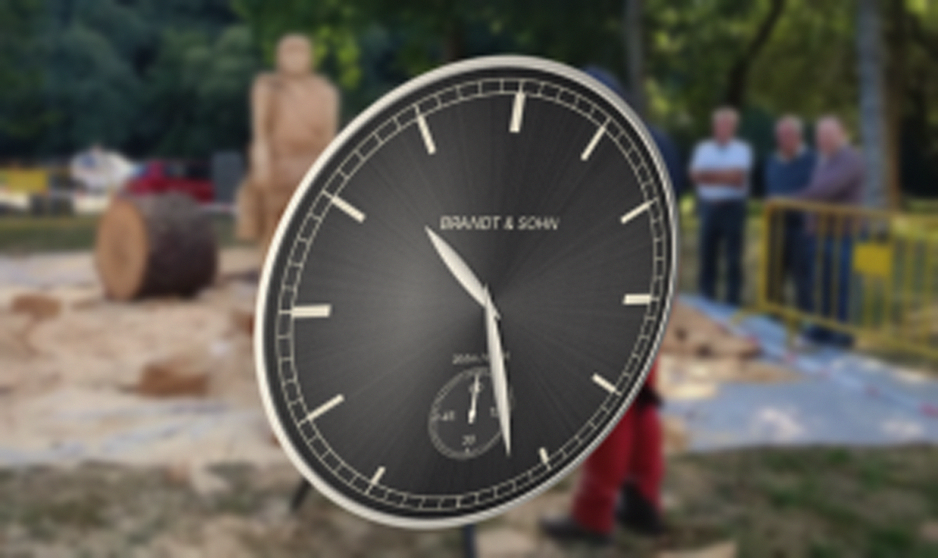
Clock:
10 h 27 min
